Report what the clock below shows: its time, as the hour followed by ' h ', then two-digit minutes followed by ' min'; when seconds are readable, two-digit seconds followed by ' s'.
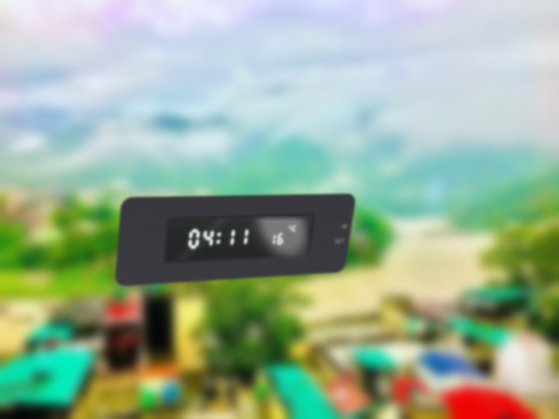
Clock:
4 h 11 min
